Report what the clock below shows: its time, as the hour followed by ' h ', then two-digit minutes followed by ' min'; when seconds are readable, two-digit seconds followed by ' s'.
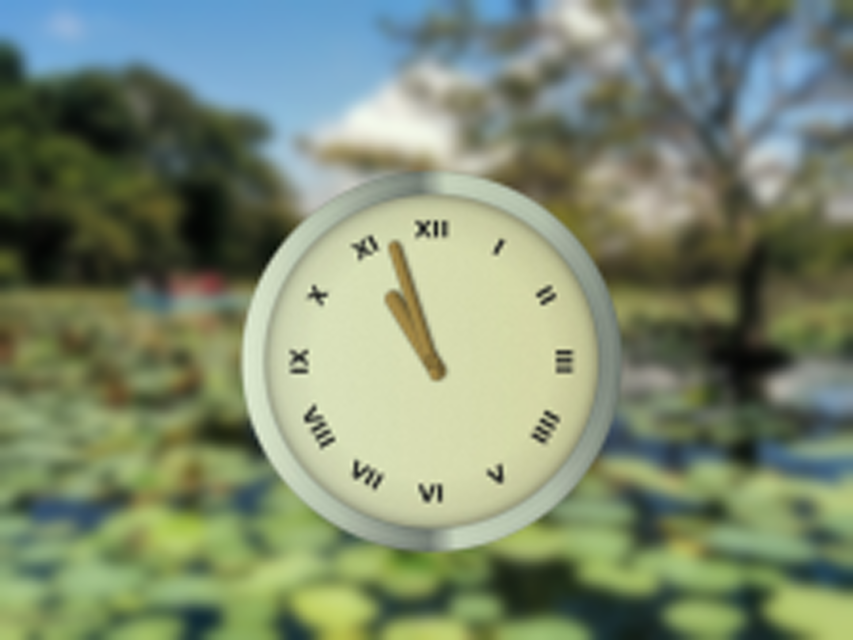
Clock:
10 h 57 min
